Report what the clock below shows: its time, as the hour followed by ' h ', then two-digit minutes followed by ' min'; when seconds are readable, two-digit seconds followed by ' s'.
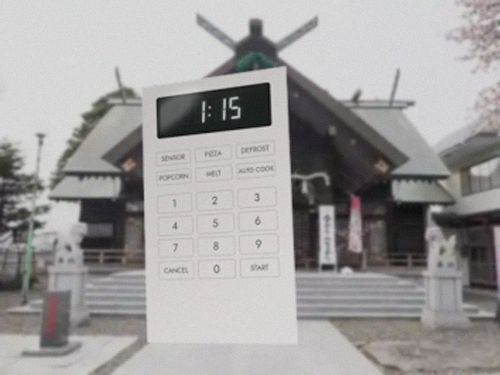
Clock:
1 h 15 min
